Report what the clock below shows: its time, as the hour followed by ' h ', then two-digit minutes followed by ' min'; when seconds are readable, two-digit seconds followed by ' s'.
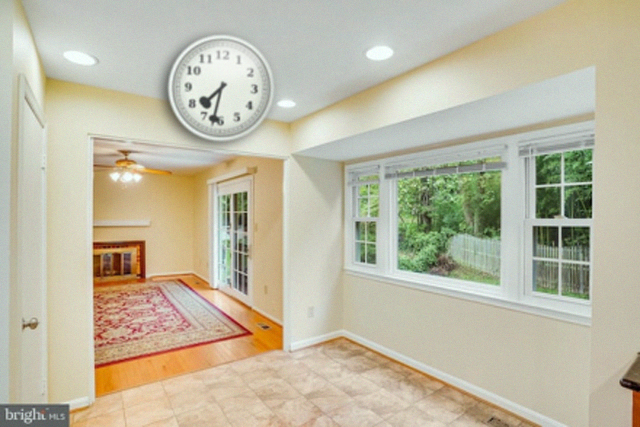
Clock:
7 h 32 min
